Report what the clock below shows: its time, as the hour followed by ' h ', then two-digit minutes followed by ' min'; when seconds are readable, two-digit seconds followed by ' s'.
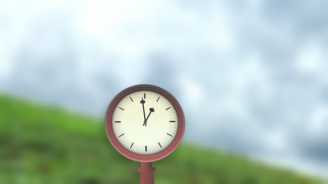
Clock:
12 h 59 min
